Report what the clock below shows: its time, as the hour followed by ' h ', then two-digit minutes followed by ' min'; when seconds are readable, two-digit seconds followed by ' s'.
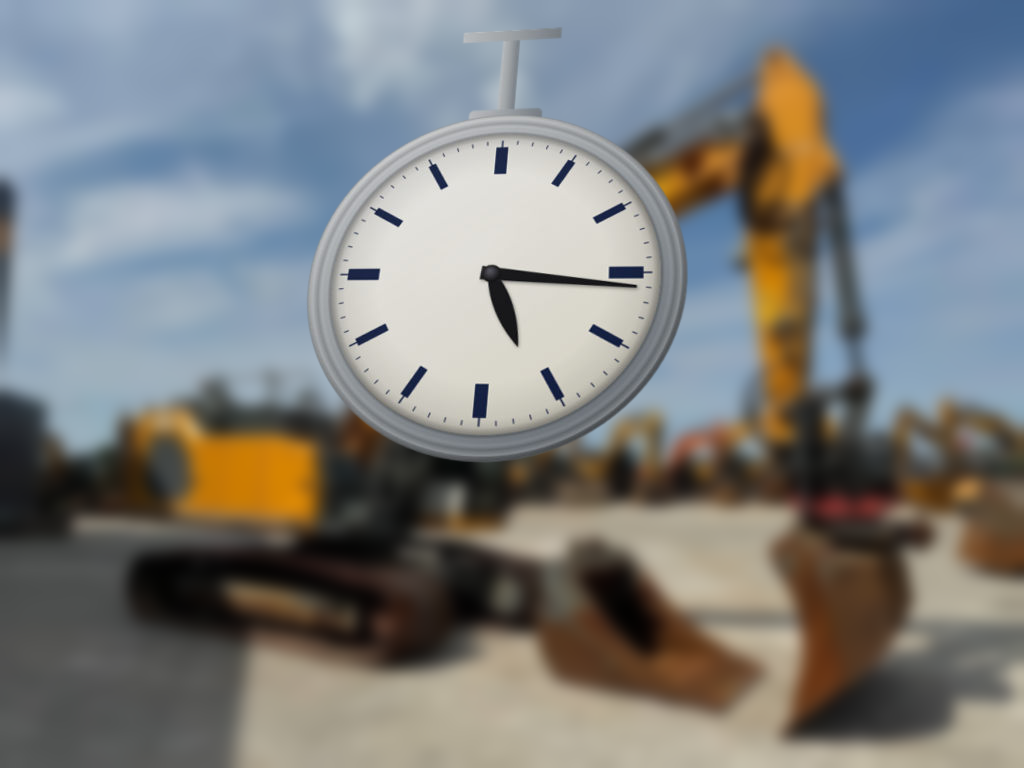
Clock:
5 h 16 min
